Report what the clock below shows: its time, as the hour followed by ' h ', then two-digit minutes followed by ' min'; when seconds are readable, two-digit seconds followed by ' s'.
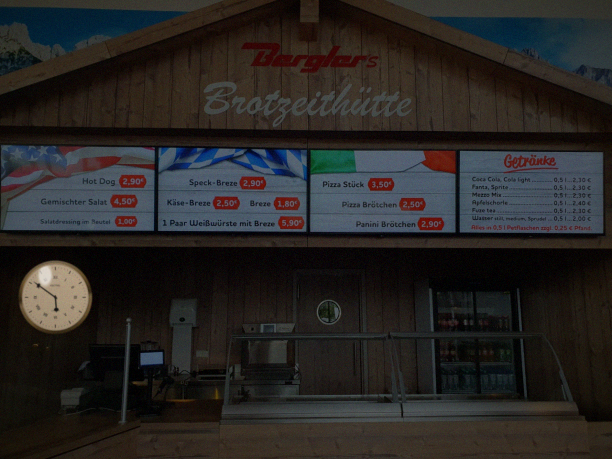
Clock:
5 h 51 min
